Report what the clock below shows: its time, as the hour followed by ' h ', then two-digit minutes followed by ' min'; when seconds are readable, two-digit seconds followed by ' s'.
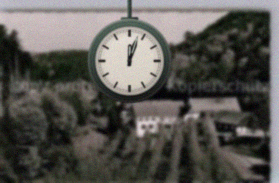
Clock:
12 h 03 min
